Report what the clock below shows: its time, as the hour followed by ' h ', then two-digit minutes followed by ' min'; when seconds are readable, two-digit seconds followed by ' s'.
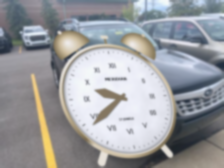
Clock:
9 h 39 min
